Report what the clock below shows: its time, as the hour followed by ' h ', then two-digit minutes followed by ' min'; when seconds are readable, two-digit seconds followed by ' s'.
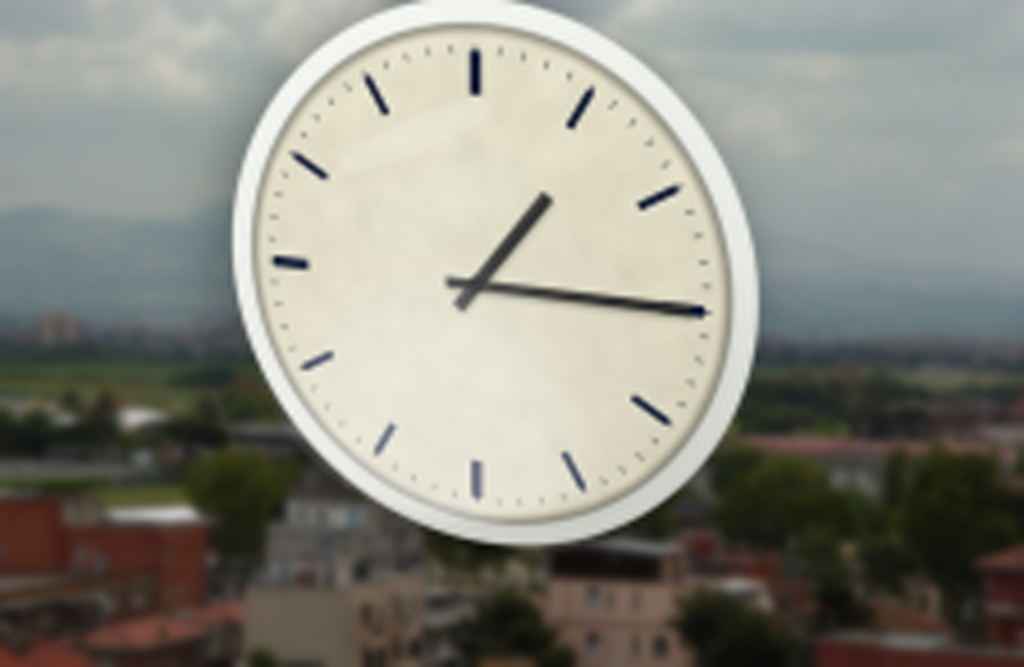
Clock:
1 h 15 min
